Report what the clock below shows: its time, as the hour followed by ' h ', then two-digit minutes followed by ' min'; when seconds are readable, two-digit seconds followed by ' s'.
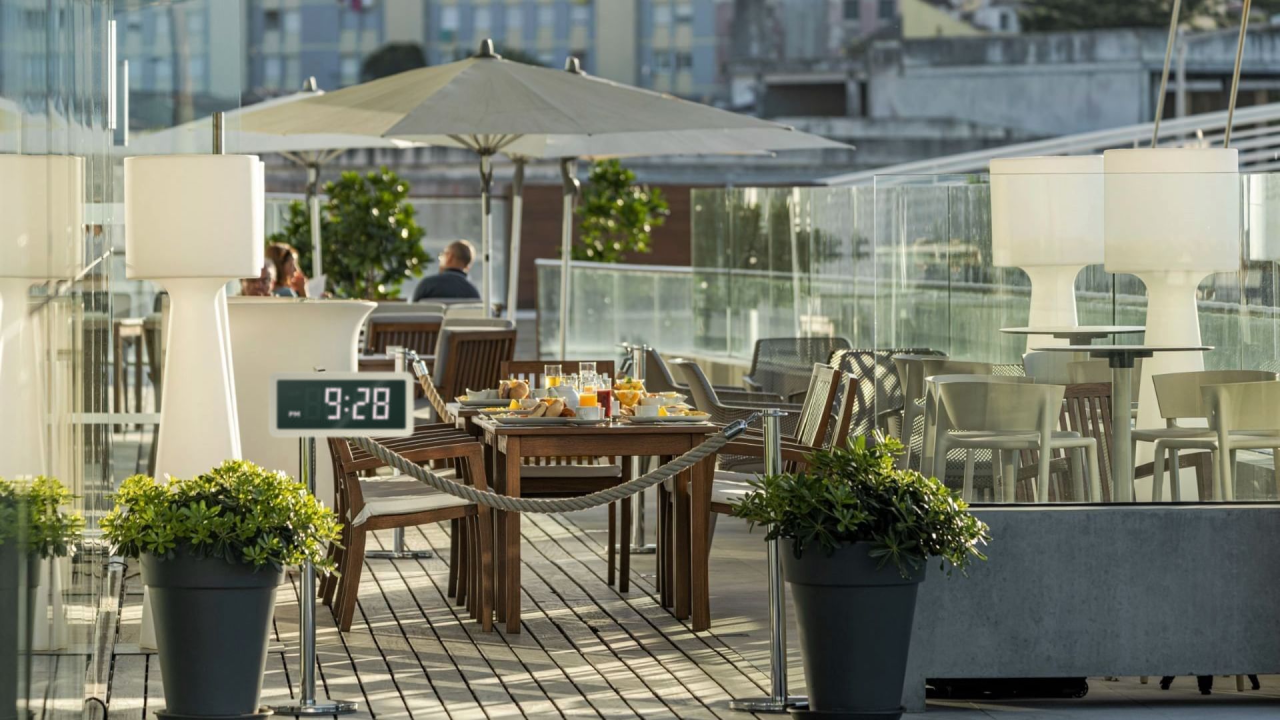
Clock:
9 h 28 min
